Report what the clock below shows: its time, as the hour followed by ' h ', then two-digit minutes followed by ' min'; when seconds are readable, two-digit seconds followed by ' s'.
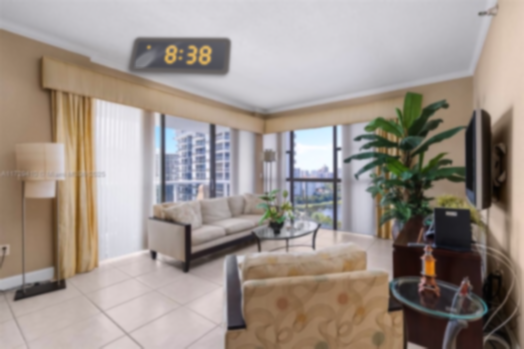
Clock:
8 h 38 min
